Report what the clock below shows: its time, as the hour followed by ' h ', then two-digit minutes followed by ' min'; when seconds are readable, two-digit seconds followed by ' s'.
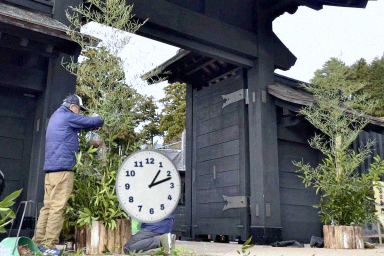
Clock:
1 h 12 min
